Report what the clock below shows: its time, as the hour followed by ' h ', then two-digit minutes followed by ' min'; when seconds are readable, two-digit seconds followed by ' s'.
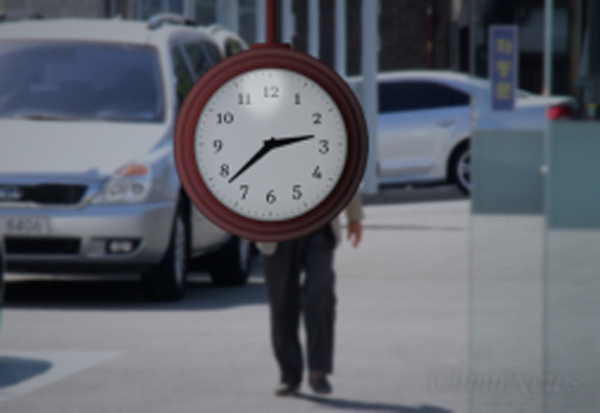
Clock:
2 h 38 min
